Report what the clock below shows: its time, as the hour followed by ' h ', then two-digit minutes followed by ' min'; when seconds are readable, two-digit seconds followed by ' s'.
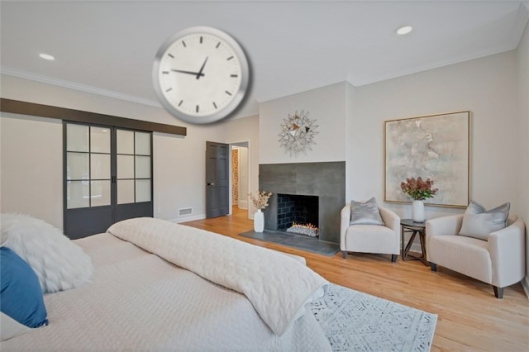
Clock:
12 h 46 min
